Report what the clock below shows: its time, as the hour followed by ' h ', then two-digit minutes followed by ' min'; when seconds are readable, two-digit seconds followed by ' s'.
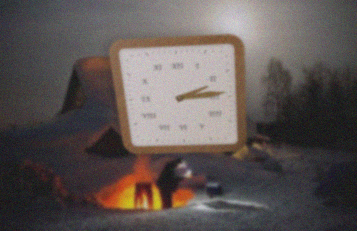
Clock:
2 h 14 min
